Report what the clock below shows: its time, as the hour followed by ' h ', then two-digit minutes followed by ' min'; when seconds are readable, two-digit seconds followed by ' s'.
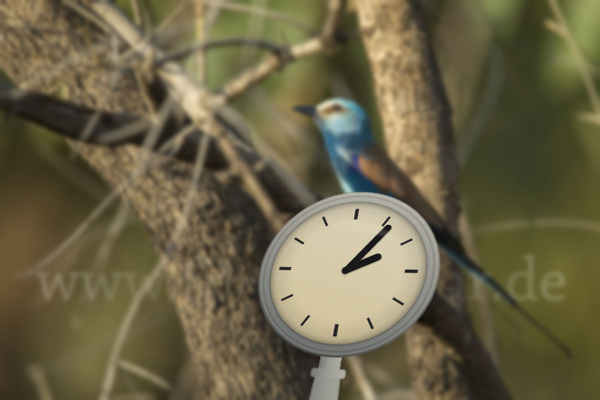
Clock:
2 h 06 min
